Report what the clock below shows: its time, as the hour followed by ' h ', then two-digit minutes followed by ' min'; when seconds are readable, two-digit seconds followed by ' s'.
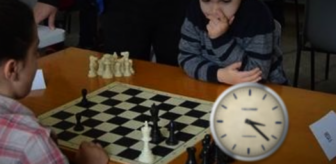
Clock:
3 h 22 min
